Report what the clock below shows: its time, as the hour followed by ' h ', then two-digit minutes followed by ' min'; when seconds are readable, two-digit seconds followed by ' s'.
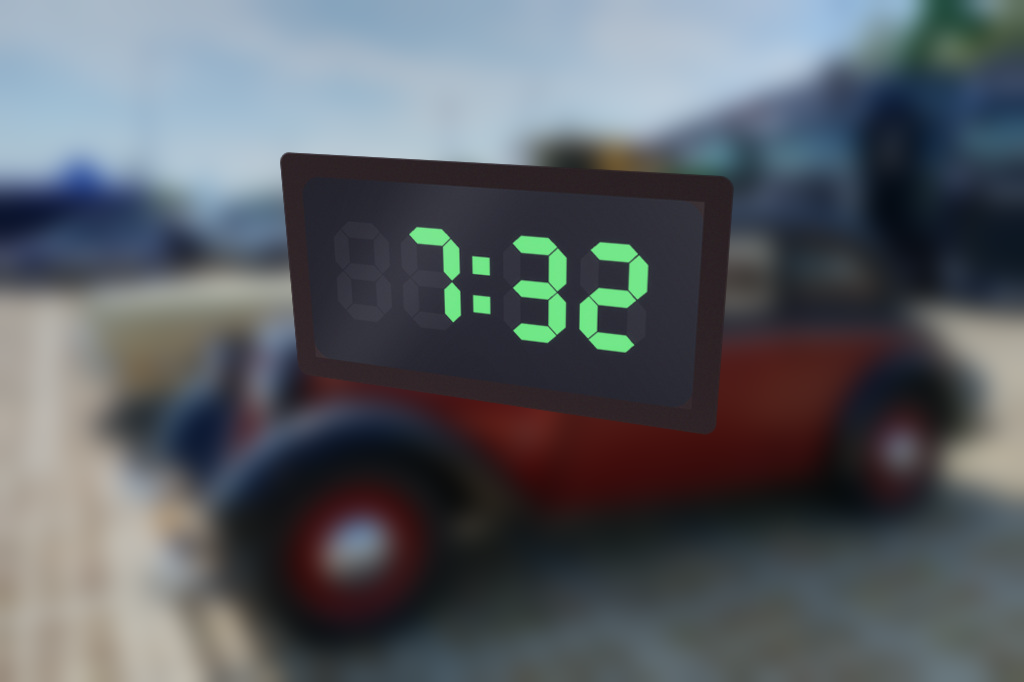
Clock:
7 h 32 min
